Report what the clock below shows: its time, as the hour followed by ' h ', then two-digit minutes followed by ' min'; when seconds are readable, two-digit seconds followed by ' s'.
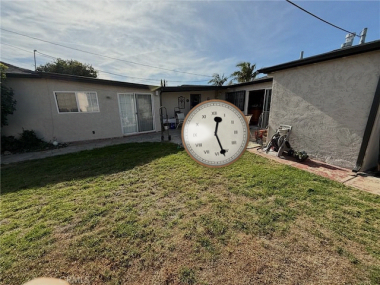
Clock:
12 h 27 min
